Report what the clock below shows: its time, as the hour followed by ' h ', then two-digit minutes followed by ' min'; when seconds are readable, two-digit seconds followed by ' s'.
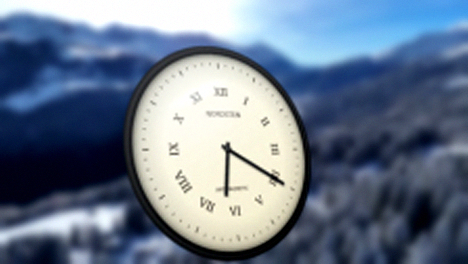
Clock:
6 h 20 min
